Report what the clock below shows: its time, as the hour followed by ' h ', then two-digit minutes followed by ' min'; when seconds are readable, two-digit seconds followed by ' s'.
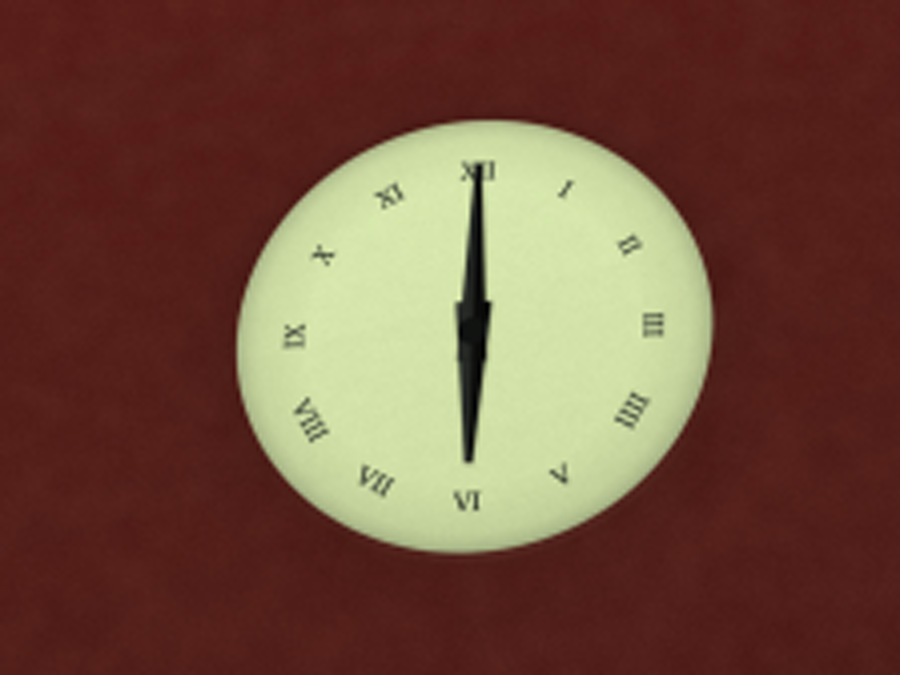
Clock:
6 h 00 min
